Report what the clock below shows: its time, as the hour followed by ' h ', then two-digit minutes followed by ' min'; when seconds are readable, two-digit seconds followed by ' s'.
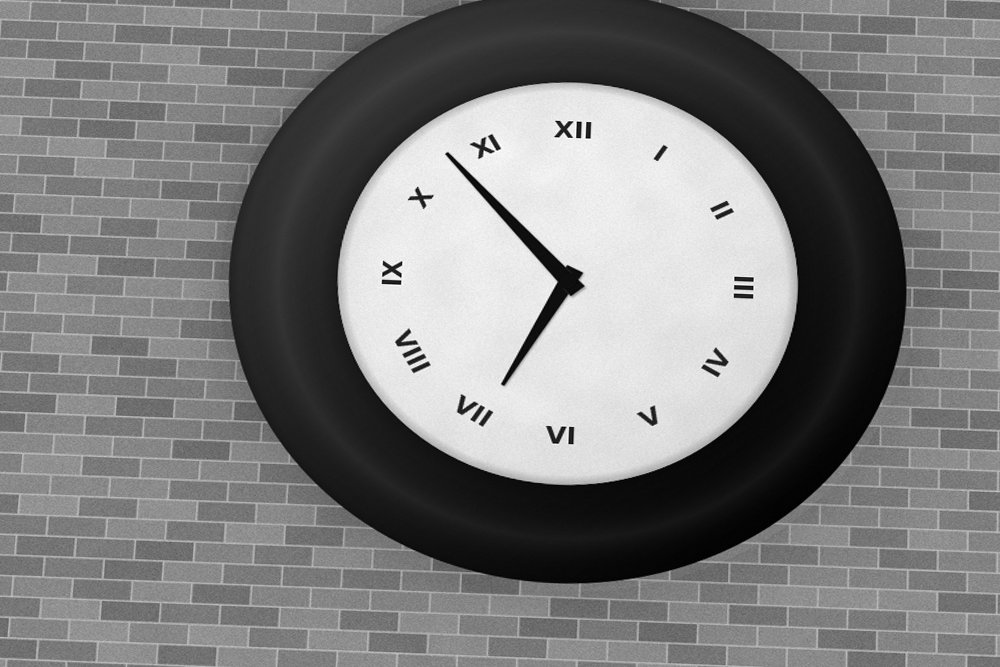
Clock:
6 h 53 min
